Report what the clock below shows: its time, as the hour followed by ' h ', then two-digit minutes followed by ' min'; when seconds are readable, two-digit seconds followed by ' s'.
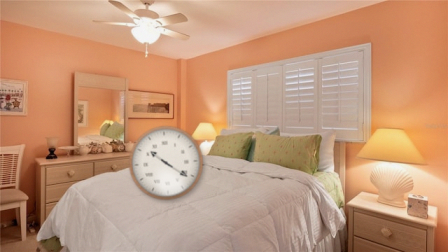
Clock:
10 h 21 min
